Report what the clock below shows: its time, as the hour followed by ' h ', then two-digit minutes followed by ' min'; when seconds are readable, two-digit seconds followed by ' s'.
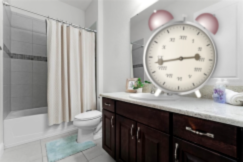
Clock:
2 h 43 min
